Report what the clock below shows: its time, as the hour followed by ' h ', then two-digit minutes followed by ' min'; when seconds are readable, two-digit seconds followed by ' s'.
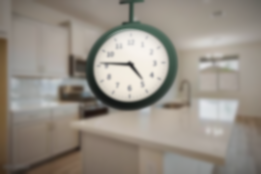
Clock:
4 h 46 min
